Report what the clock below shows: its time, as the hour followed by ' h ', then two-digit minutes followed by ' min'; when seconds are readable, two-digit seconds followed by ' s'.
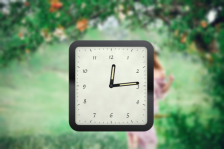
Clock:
12 h 14 min
